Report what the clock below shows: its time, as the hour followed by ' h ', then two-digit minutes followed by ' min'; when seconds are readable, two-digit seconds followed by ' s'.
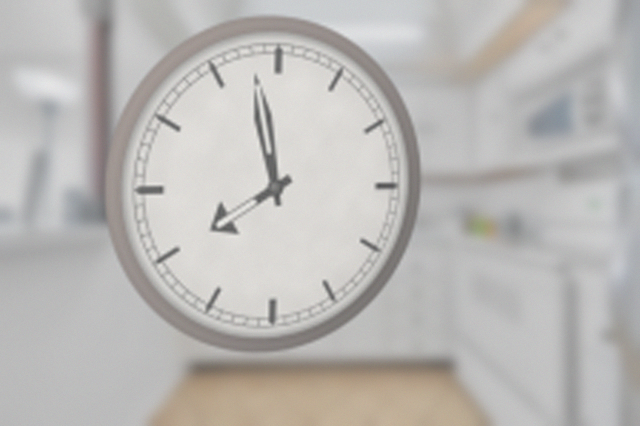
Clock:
7 h 58 min
